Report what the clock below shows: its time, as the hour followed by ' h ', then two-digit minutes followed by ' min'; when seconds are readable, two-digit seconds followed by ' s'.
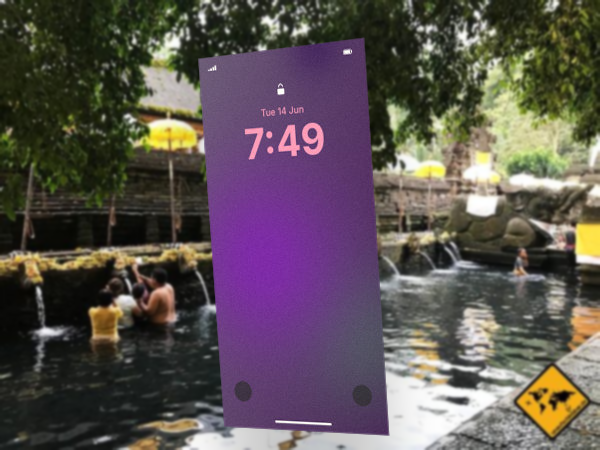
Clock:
7 h 49 min
